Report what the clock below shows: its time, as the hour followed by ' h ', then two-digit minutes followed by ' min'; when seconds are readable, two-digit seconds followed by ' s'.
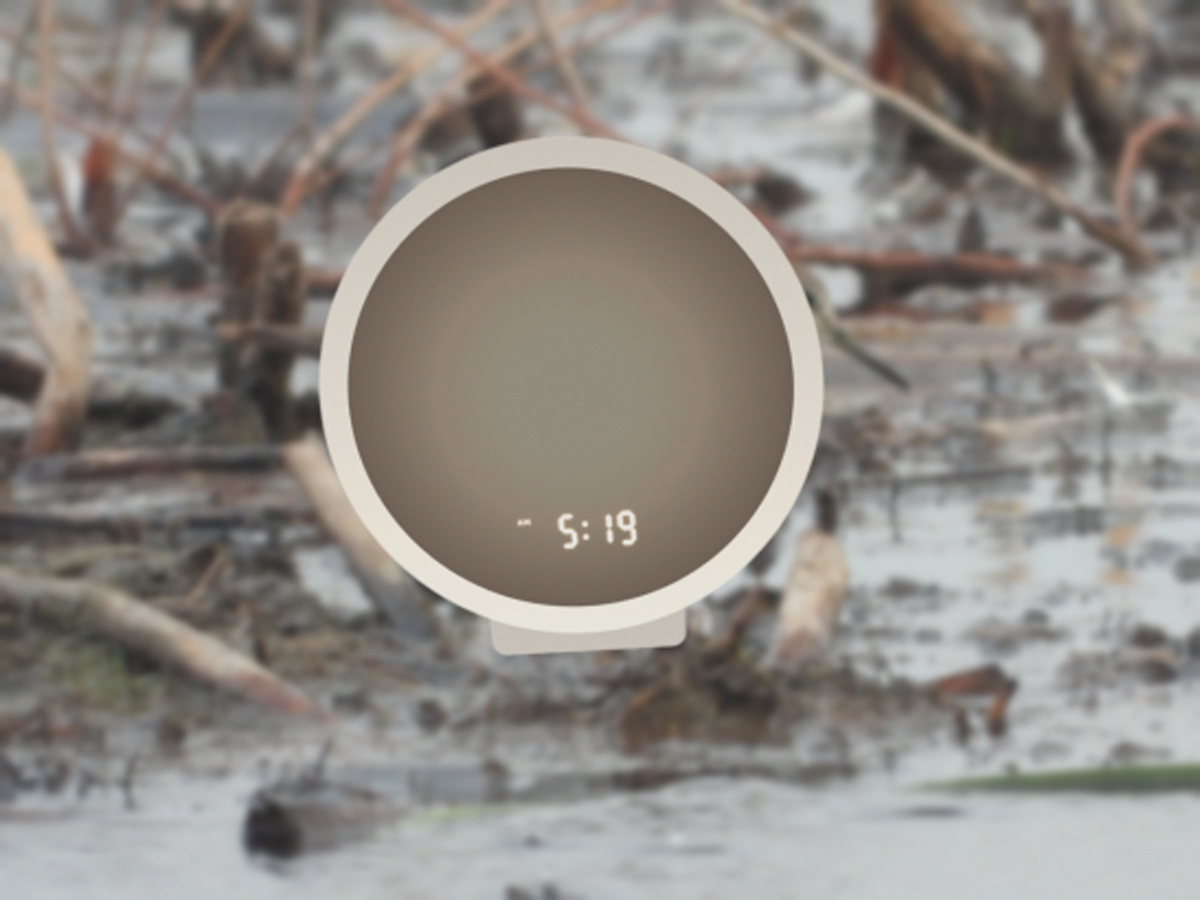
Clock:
5 h 19 min
